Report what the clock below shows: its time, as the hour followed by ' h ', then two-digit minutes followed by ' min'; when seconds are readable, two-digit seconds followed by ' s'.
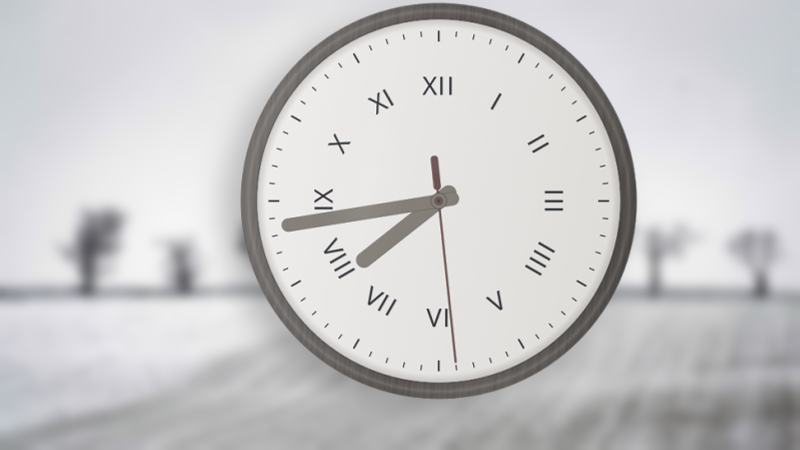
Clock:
7 h 43 min 29 s
